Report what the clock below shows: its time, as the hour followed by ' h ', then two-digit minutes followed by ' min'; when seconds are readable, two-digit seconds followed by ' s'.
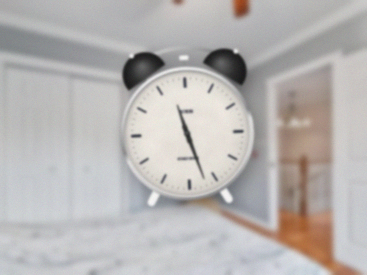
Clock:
11 h 27 min
